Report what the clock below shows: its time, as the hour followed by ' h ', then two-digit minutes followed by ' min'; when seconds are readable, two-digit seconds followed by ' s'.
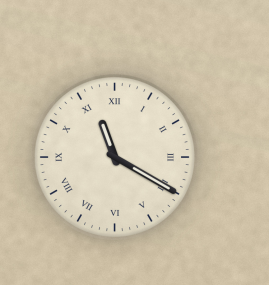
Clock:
11 h 20 min
